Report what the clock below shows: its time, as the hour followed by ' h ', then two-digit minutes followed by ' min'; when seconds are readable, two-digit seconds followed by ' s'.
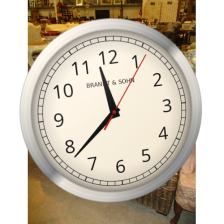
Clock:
11 h 38 min 06 s
